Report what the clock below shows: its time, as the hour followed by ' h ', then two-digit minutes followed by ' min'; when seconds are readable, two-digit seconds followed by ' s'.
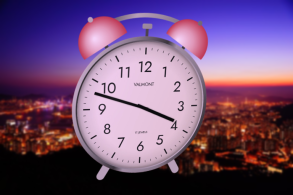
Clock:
3 h 48 min
